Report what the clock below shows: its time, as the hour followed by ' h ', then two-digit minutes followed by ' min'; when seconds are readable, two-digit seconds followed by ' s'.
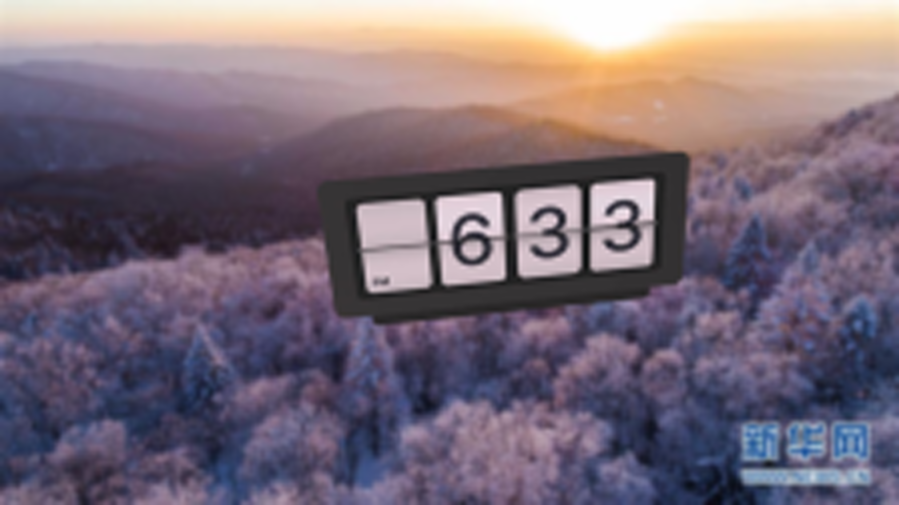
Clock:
6 h 33 min
